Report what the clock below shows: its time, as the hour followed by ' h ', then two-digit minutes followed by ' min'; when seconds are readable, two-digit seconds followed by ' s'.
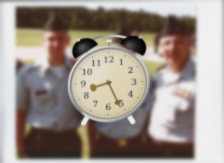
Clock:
8 h 26 min
